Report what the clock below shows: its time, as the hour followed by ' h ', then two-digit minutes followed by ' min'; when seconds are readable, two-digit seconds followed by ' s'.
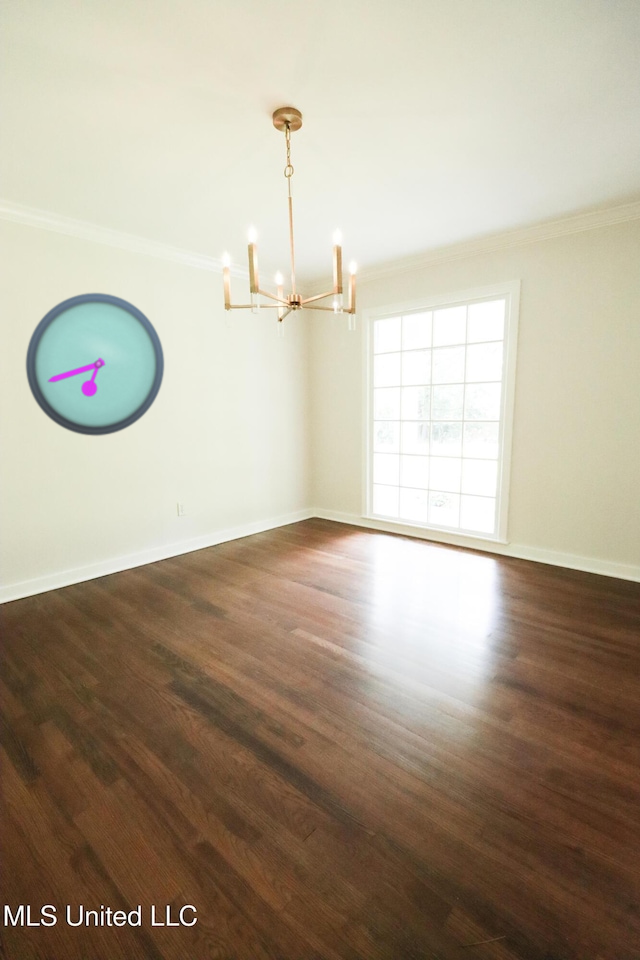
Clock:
6 h 42 min
